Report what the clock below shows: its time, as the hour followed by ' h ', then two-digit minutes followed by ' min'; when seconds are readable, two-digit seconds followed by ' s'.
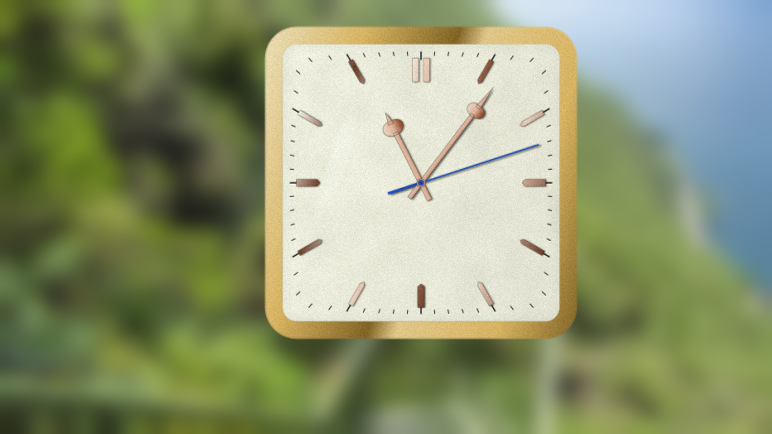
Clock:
11 h 06 min 12 s
